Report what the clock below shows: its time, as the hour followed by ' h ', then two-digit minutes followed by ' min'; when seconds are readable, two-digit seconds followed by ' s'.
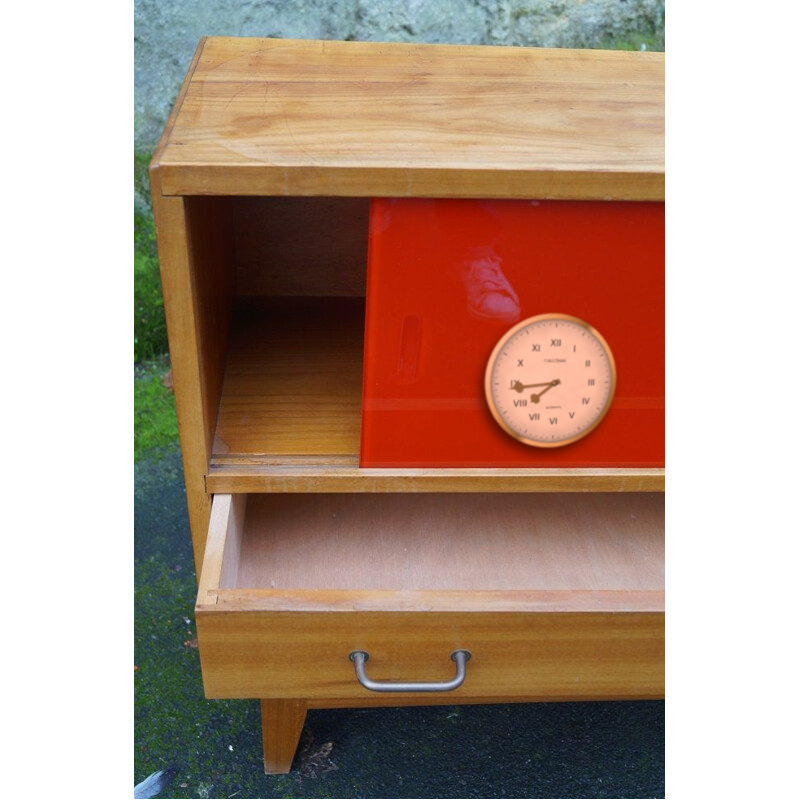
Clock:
7 h 44 min
